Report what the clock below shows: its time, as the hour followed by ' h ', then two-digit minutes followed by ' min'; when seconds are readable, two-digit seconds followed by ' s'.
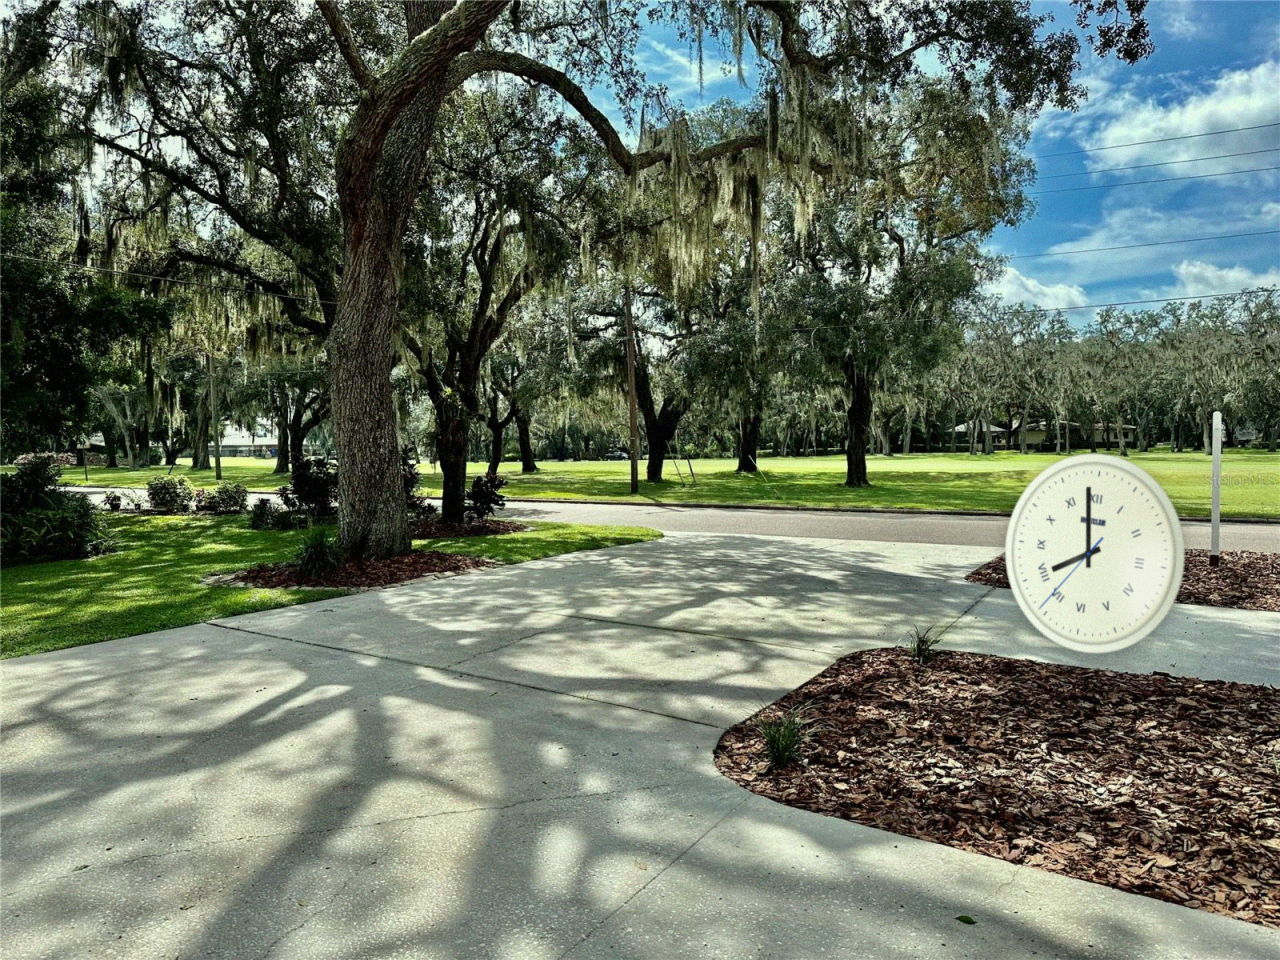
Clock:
7 h 58 min 36 s
